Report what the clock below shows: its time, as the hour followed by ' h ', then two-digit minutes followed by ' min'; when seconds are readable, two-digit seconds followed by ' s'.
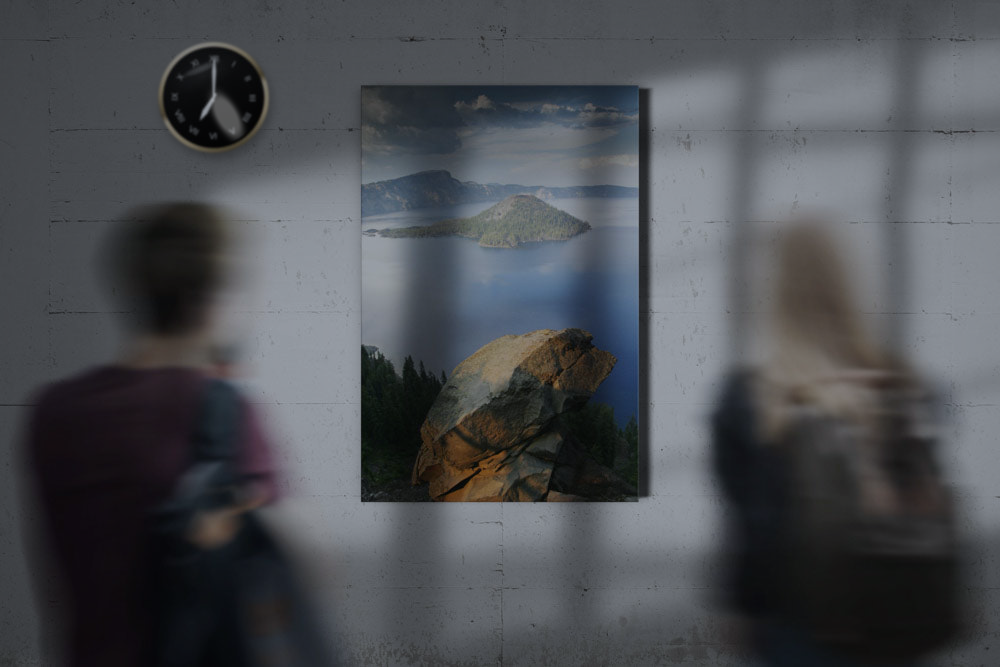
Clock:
7 h 00 min
